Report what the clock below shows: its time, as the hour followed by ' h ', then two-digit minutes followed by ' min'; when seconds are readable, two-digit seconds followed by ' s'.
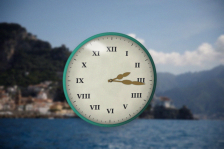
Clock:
2 h 16 min
